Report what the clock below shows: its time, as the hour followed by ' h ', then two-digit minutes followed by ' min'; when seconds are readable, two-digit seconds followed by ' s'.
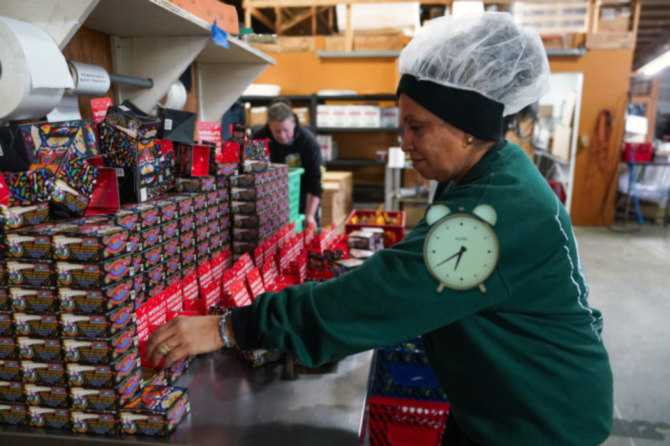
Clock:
6 h 40 min
